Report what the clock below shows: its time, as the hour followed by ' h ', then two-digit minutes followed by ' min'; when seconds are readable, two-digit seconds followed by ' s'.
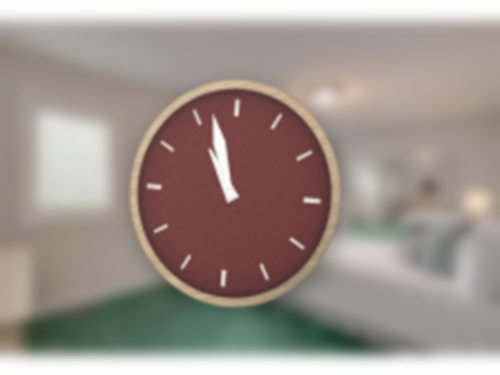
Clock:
10 h 57 min
